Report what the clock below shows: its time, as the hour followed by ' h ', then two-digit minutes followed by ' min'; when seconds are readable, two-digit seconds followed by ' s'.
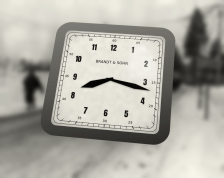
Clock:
8 h 17 min
